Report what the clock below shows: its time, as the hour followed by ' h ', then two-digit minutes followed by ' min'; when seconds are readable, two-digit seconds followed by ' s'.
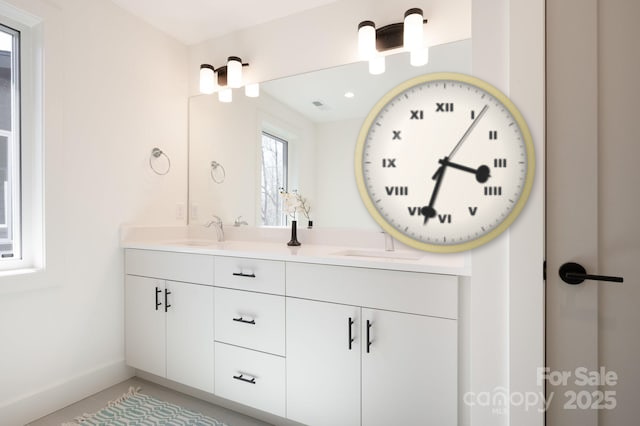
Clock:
3 h 33 min 06 s
